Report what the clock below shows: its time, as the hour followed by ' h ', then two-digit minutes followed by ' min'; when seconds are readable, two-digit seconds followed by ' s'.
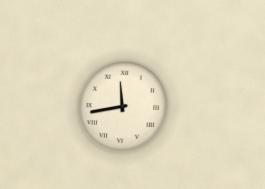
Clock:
11 h 43 min
